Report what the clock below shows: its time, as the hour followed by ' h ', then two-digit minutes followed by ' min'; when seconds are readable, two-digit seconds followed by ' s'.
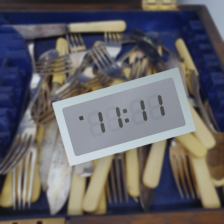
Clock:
11 h 11 min
